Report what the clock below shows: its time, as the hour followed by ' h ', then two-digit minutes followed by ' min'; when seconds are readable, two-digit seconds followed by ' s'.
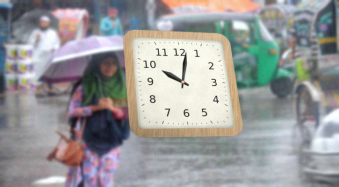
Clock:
10 h 02 min
